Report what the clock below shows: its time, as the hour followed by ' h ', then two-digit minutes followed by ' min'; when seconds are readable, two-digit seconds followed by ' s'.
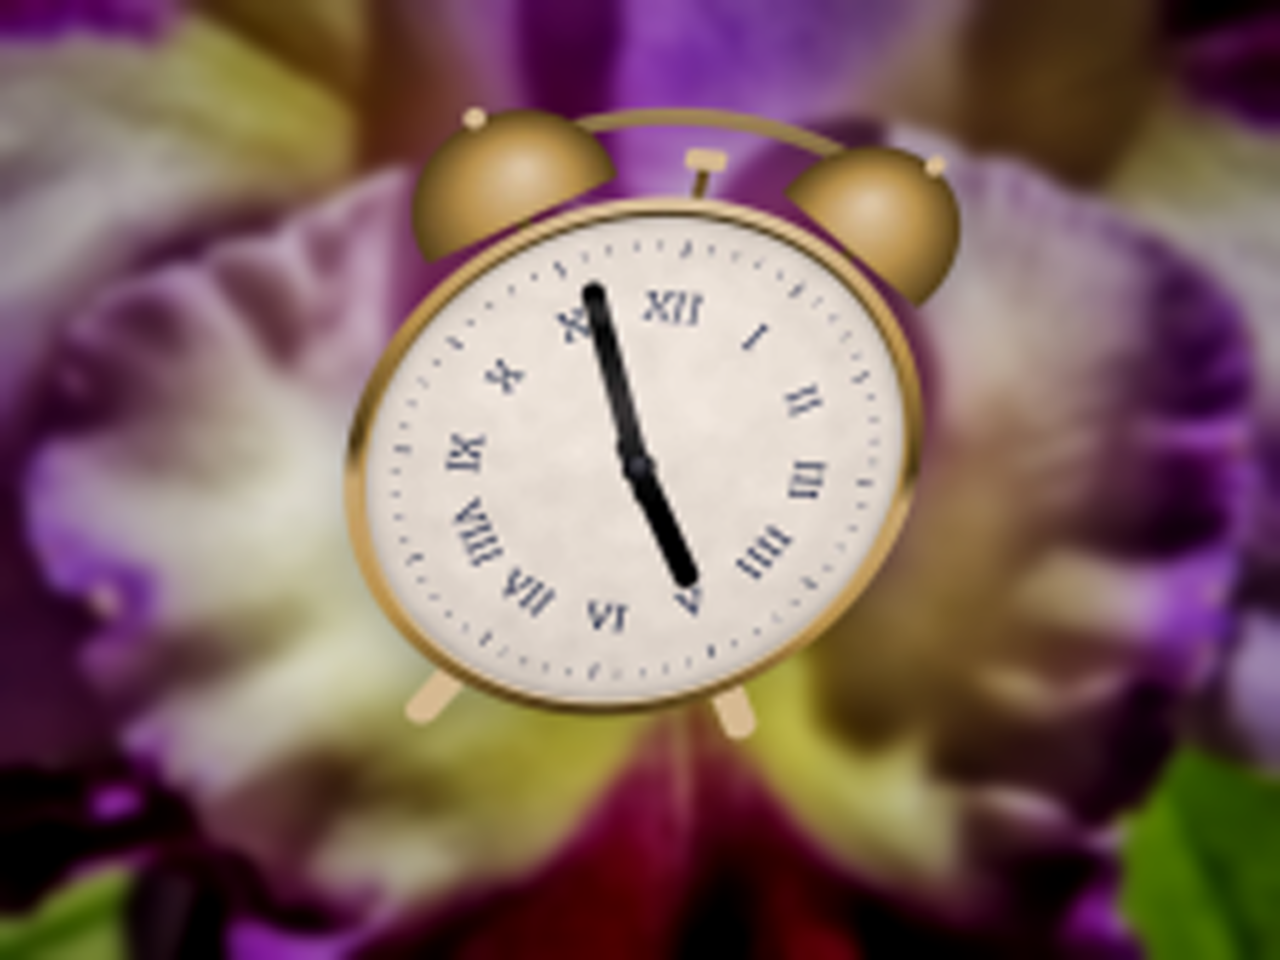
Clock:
4 h 56 min
